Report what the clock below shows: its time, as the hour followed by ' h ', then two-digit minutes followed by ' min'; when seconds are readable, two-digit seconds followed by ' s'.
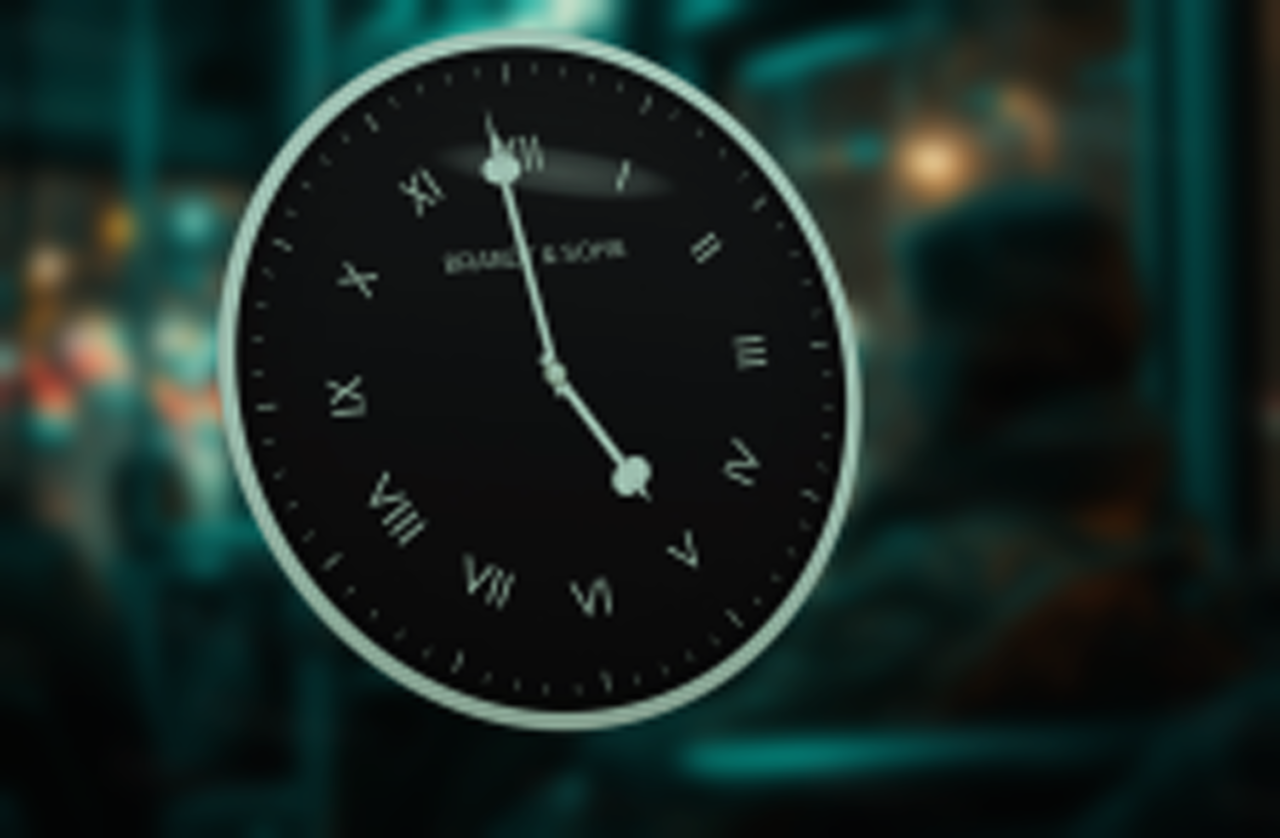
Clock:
4 h 59 min
